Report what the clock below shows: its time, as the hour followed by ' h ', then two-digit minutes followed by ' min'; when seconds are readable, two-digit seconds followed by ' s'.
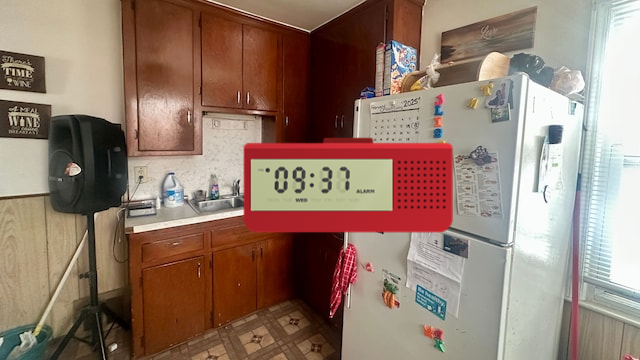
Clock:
9 h 37 min
